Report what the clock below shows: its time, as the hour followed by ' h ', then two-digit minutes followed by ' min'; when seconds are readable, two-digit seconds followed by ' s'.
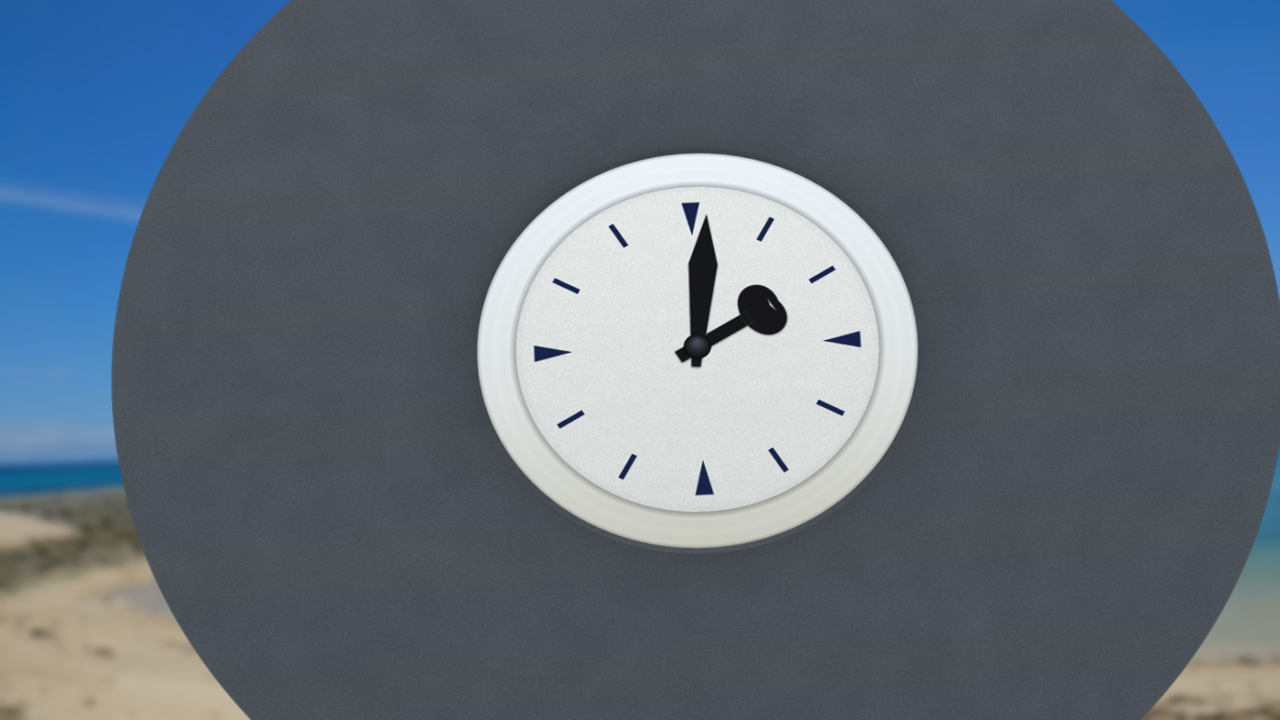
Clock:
2 h 01 min
